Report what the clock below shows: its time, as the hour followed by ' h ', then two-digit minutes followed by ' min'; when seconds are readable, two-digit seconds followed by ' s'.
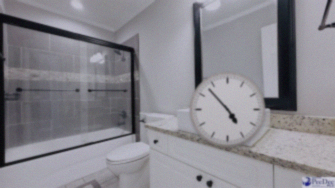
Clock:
4 h 53 min
